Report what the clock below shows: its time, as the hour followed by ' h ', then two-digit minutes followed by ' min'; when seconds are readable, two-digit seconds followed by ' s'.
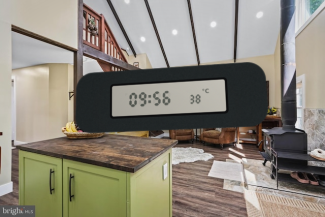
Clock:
9 h 56 min
